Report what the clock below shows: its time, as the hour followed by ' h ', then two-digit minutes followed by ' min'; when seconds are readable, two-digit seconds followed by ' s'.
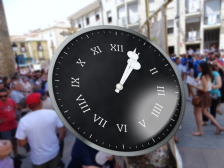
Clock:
1 h 04 min
